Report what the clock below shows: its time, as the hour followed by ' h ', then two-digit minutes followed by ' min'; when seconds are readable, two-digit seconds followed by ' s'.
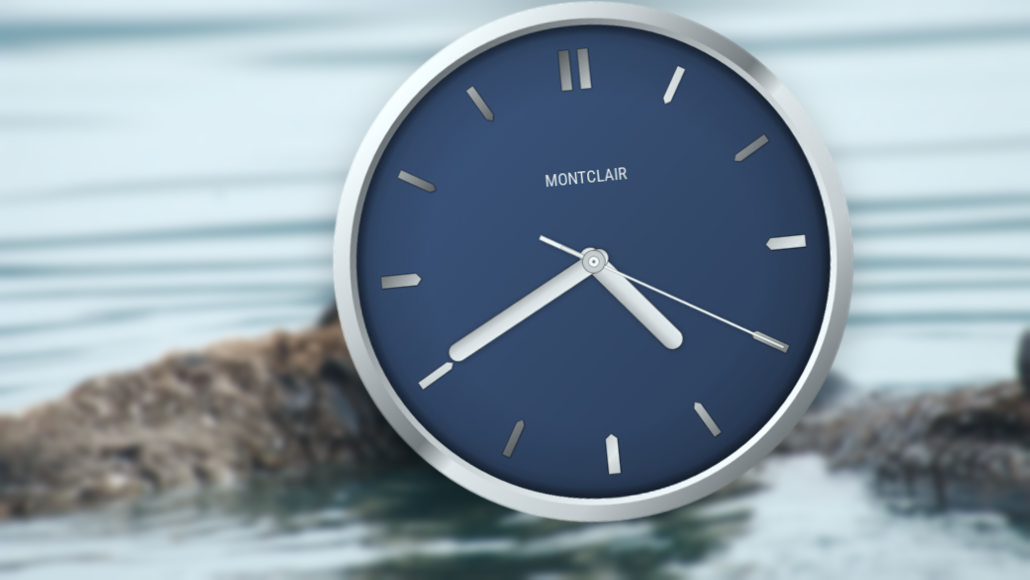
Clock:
4 h 40 min 20 s
